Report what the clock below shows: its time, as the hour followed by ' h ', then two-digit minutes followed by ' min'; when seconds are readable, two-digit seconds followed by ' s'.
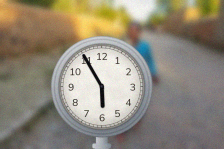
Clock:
5 h 55 min
